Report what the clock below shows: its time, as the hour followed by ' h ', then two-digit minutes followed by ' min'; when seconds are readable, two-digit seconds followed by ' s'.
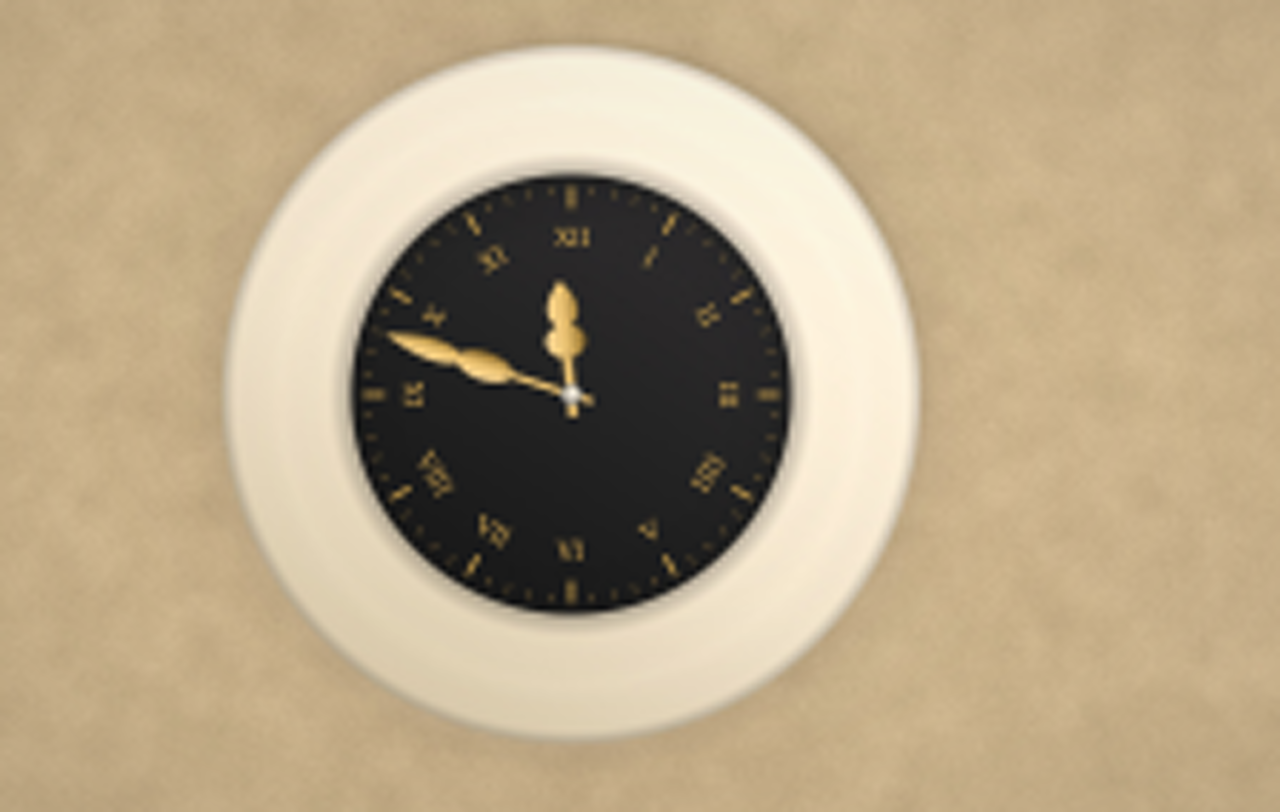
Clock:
11 h 48 min
